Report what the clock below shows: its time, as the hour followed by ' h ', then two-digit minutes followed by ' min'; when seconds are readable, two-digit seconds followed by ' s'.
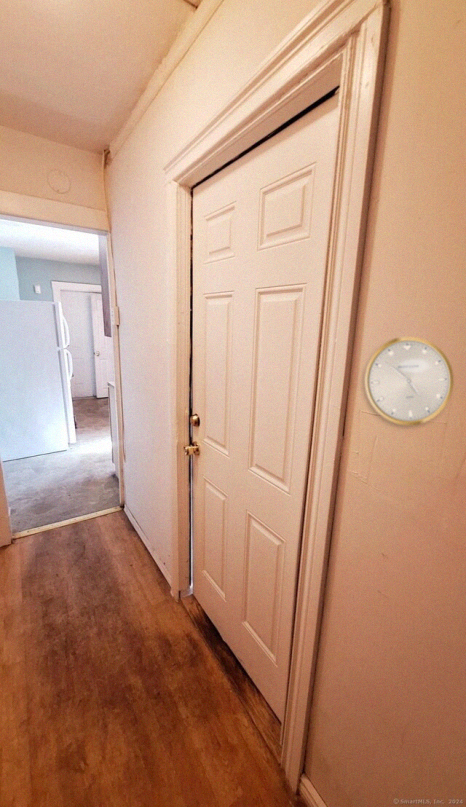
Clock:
4 h 52 min
